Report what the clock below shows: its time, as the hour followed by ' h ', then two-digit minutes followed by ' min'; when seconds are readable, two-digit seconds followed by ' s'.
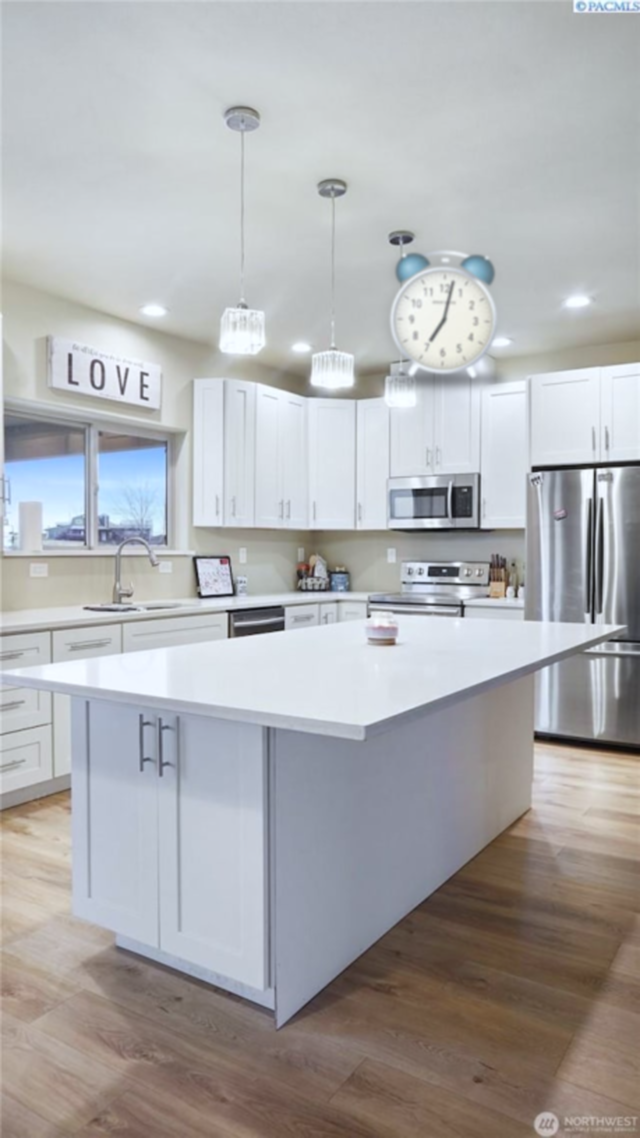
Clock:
7 h 02 min
